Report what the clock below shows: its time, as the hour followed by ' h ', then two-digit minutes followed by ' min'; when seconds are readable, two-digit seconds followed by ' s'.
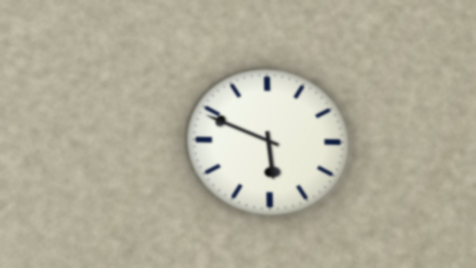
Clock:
5 h 49 min
